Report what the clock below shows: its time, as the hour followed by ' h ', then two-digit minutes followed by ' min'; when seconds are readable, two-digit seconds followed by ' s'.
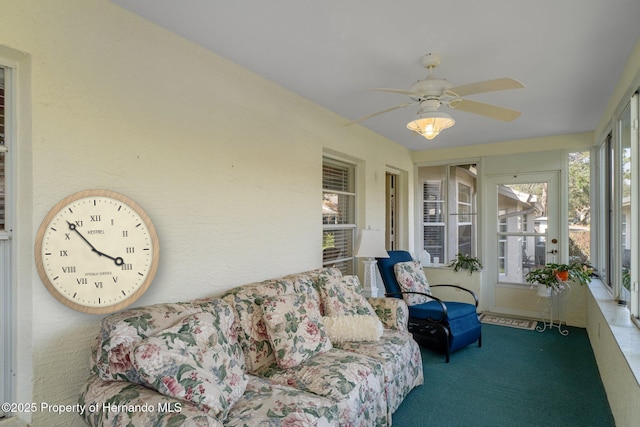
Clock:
3 h 53 min
